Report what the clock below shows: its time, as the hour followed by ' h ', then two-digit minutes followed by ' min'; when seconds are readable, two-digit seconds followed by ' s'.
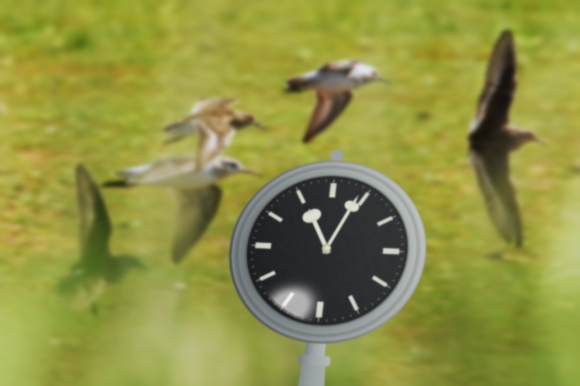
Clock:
11 h 04 min
